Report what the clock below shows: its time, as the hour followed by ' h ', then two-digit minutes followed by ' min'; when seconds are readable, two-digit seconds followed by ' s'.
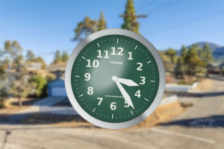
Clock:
3 h 24 min
